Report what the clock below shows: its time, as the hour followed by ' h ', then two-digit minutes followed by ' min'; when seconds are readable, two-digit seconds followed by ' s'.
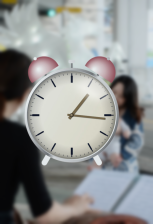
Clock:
1 h 16 min
